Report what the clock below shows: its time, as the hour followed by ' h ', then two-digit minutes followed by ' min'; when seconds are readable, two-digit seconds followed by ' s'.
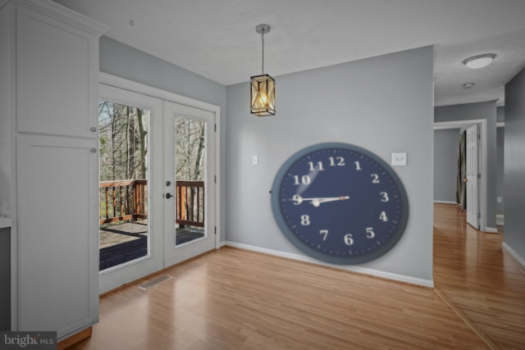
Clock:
8 h 45 min
